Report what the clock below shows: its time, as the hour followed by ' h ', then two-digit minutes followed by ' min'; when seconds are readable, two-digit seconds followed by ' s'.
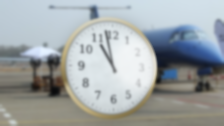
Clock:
10 h 58 min
